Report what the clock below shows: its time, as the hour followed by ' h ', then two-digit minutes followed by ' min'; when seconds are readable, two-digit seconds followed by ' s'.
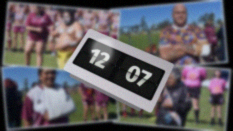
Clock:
12 h 07 min
